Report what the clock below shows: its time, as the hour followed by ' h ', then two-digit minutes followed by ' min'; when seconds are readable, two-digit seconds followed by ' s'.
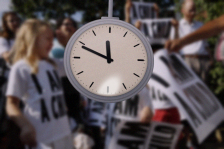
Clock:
11 h 49 min
